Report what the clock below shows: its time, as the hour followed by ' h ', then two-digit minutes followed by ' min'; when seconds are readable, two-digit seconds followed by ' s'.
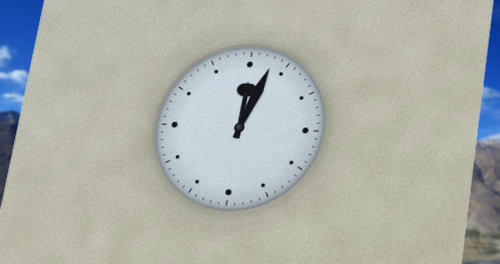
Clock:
12 h 03 min
